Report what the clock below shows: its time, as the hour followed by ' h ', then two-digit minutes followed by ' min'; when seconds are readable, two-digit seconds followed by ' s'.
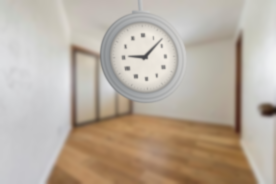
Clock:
9 h 08 min
